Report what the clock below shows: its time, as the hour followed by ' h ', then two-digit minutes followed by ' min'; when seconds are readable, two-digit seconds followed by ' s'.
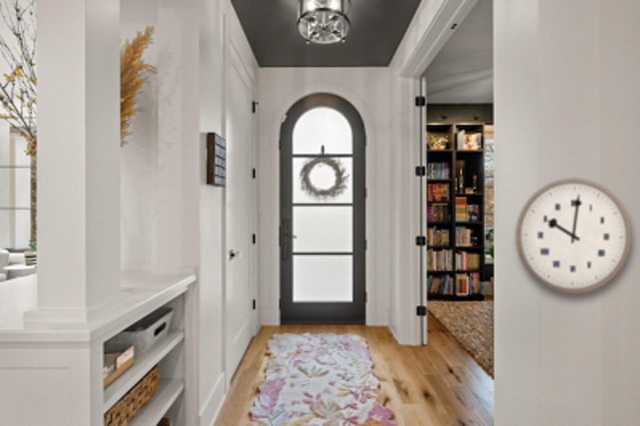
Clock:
10 h 01 min
